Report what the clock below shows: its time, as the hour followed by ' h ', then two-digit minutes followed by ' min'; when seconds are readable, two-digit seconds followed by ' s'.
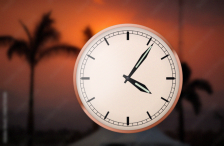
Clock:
4 h 06 min
